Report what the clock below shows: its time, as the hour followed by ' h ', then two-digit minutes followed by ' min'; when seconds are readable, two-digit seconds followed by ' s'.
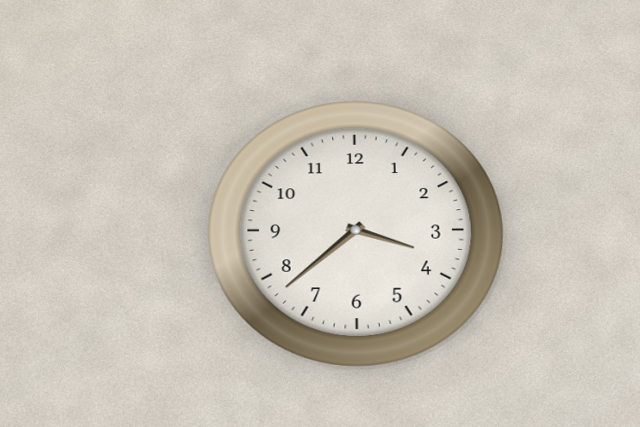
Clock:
3 h 38 min
